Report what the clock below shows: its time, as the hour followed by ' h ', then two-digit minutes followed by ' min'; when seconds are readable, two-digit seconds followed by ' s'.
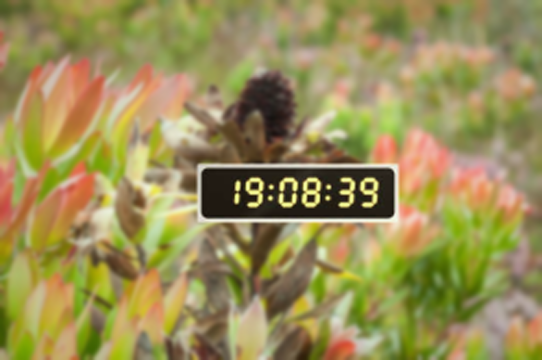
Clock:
19 h 08 min 39 s
